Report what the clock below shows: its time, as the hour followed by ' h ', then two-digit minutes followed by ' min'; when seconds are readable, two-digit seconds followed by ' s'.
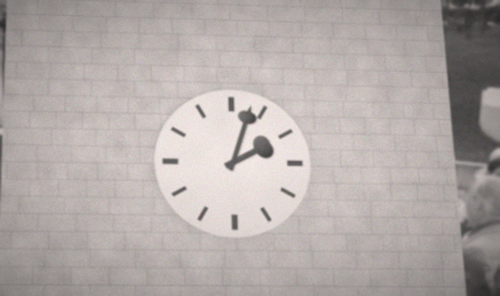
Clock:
2 h 03 min
